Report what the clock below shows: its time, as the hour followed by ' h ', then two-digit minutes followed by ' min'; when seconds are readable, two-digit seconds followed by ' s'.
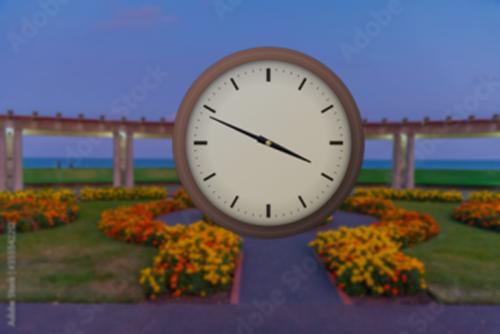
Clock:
3 h 49 min
